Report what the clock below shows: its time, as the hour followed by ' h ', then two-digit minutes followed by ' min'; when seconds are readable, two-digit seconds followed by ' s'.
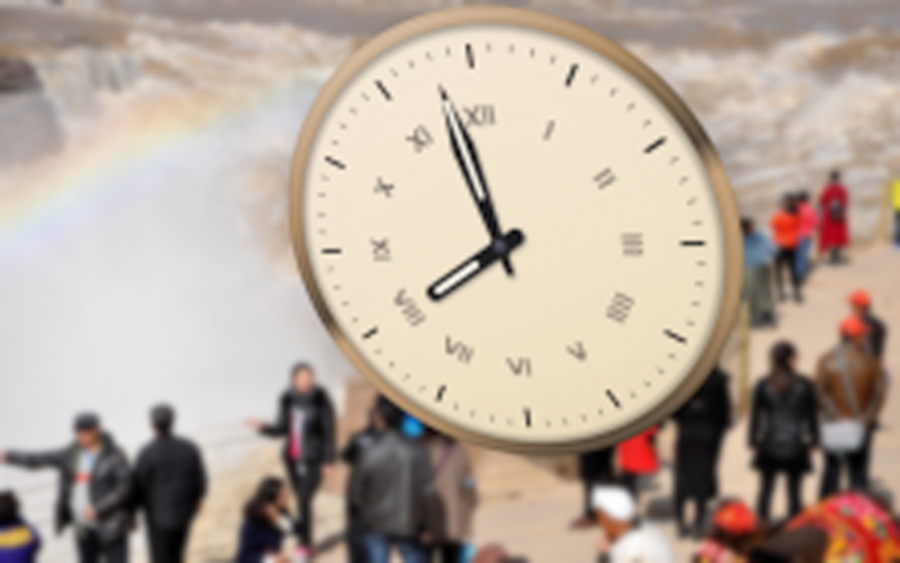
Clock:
7 h 58 min
